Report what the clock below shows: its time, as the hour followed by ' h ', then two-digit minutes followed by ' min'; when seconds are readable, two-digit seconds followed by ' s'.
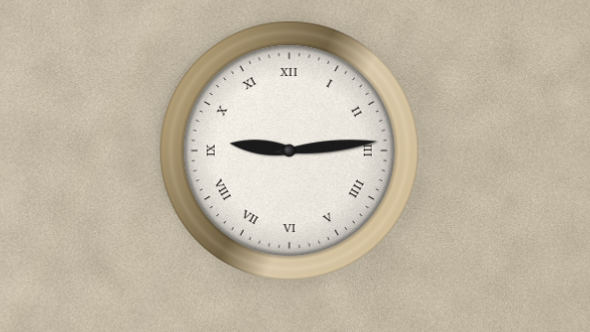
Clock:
9 h 14 min
